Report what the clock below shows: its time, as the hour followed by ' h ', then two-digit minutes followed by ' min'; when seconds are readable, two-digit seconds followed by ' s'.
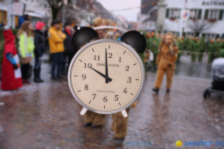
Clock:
9 h 59 min
